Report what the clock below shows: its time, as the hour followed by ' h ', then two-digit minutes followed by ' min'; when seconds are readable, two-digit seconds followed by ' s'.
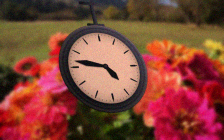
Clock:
4 h 47 min
